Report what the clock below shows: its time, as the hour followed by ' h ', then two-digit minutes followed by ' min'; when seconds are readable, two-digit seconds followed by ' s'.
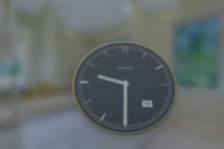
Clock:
9 h 30 min
